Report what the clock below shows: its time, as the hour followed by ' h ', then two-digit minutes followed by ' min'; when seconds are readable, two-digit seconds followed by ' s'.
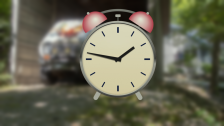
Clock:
1 h 47 min
